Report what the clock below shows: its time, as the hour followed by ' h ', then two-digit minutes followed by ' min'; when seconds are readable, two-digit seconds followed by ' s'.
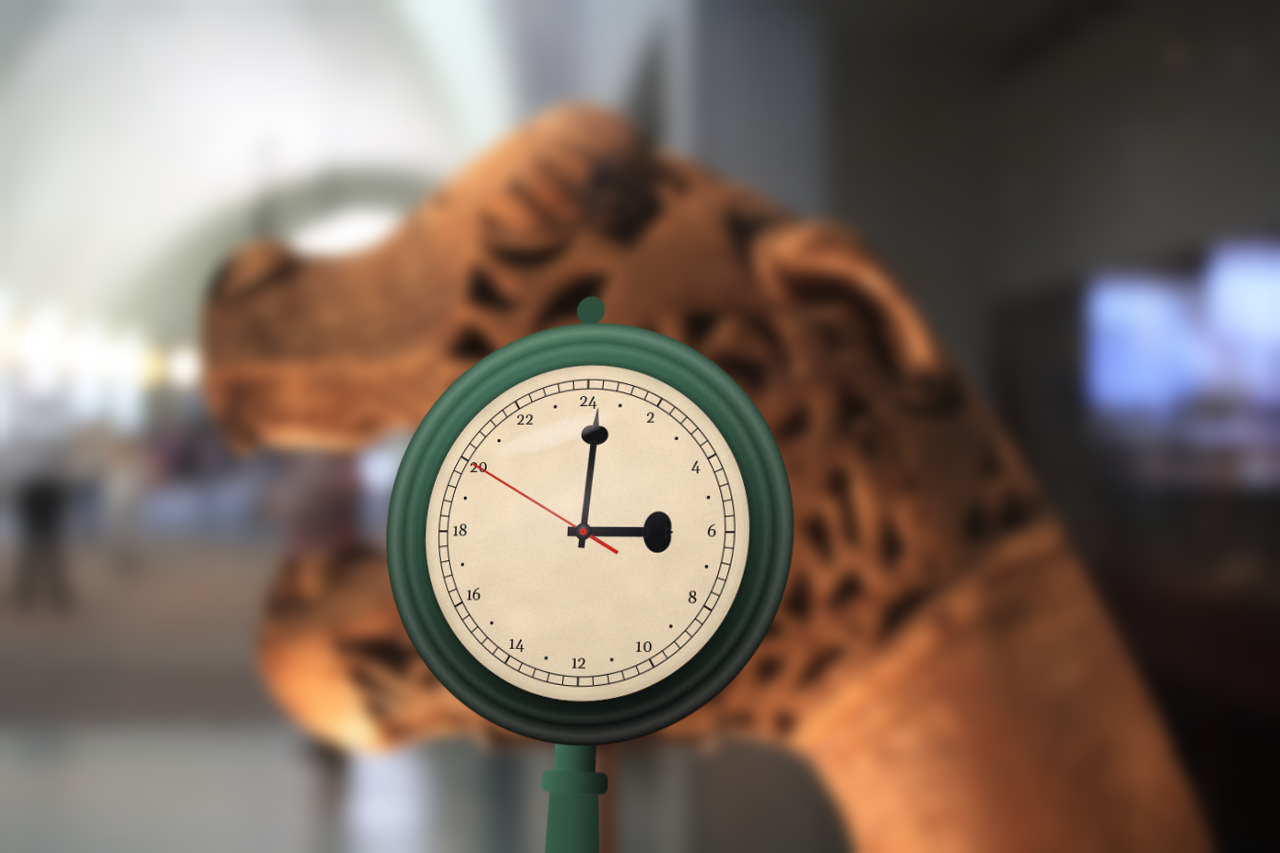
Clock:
6 h 00 min 50 s
